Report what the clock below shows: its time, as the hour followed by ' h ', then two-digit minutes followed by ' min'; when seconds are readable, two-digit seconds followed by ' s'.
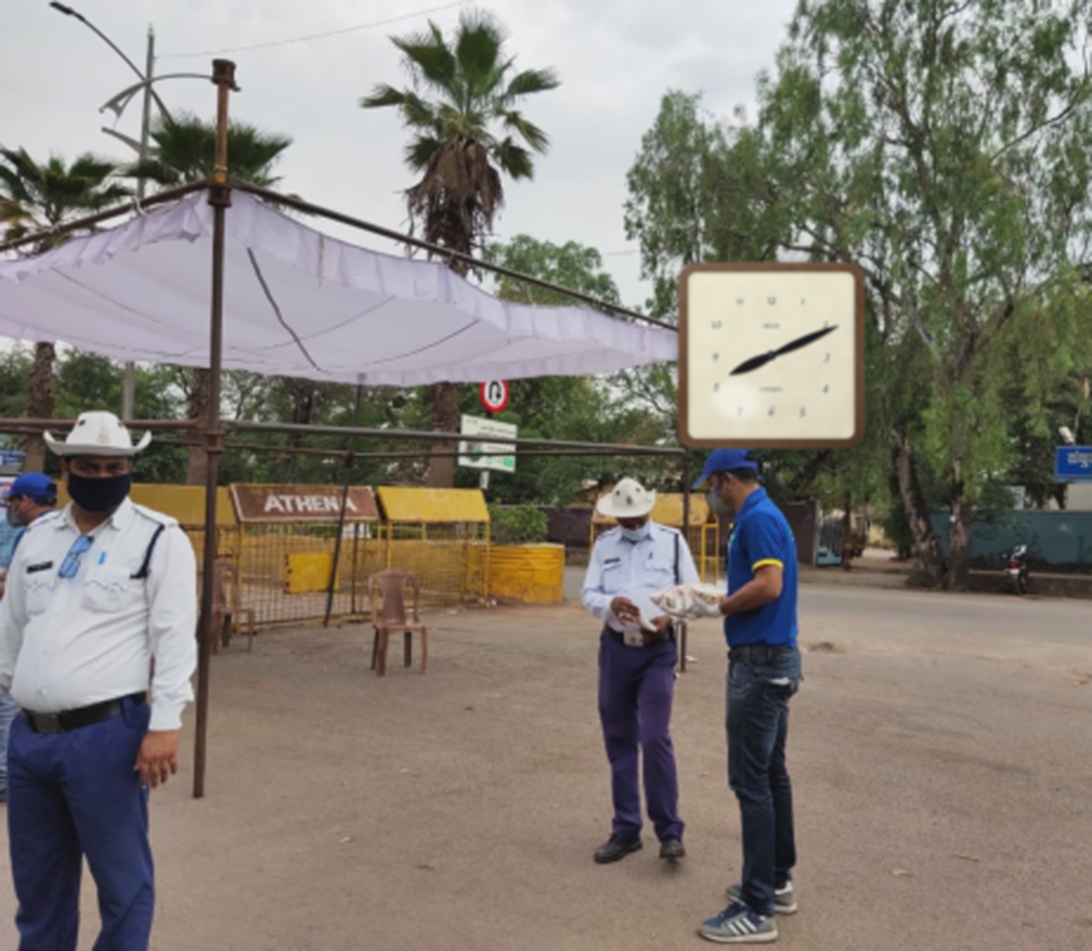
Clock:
8 h 11 min
